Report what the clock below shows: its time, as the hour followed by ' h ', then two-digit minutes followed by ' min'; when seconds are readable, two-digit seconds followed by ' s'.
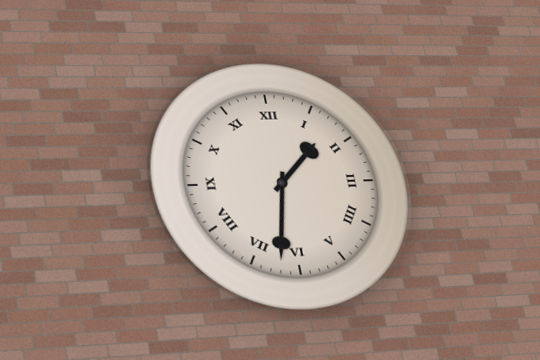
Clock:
1 h 32 min
